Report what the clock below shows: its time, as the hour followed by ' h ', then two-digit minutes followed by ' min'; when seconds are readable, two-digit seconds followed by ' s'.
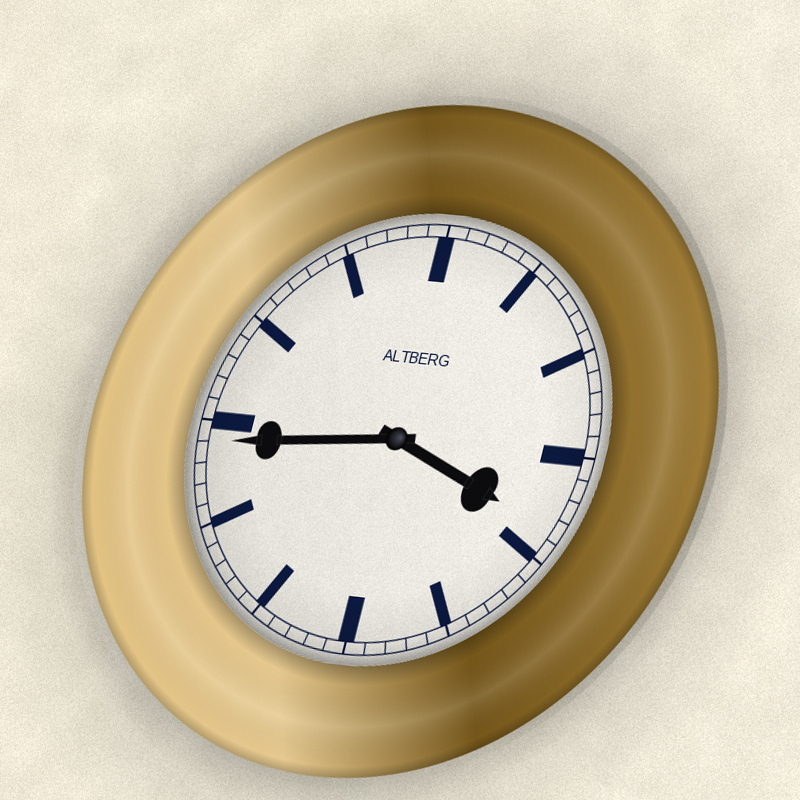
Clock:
3 h 44 min
